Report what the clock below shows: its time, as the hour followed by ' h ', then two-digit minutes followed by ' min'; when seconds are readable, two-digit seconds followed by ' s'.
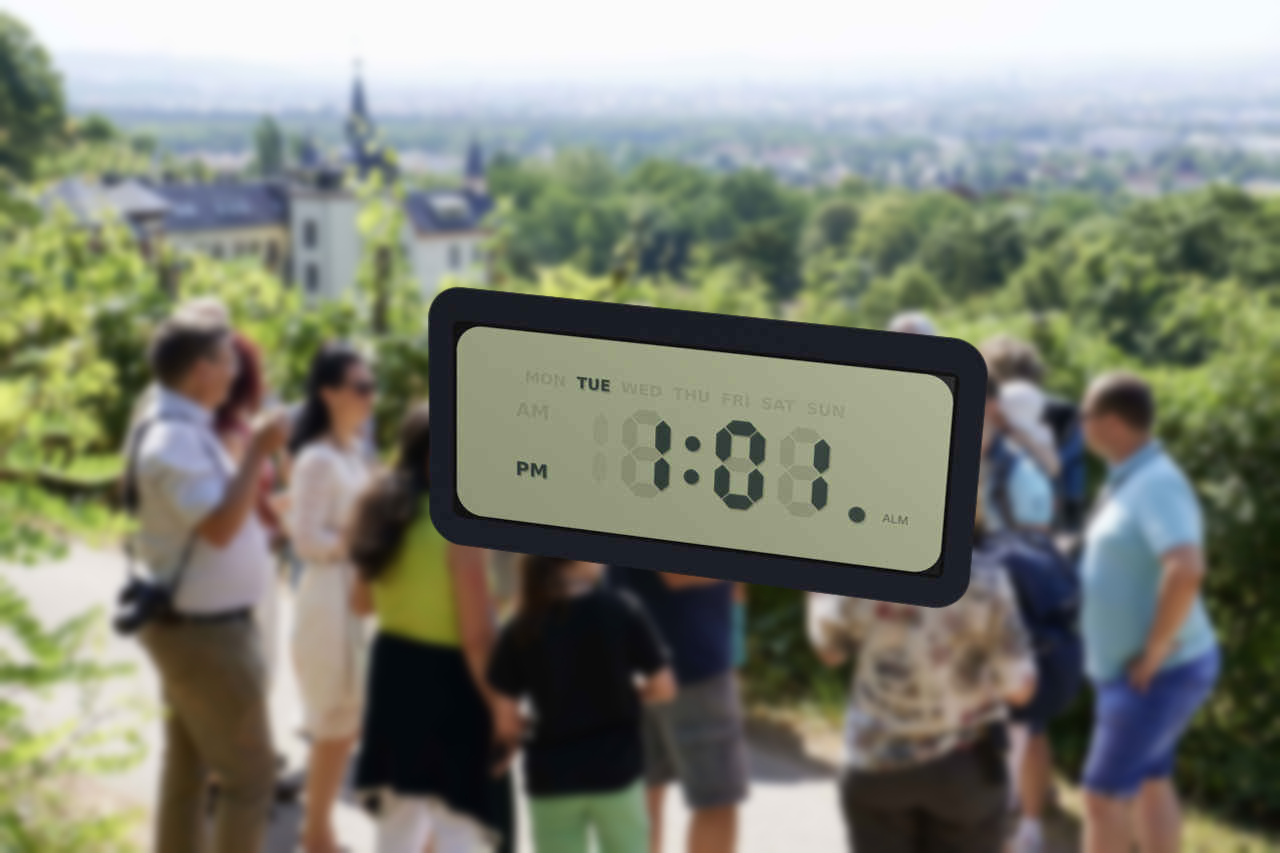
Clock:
1 h 01 min
